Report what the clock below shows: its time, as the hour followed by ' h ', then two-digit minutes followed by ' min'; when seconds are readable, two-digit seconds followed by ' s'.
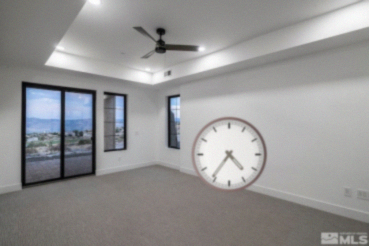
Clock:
4 h 36 min
